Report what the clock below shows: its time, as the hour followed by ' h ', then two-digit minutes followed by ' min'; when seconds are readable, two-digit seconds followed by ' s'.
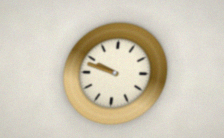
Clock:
9 h 48 min
